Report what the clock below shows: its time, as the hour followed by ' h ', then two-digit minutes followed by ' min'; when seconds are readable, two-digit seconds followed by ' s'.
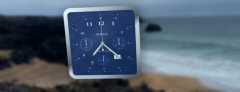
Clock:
7 h 22 min
